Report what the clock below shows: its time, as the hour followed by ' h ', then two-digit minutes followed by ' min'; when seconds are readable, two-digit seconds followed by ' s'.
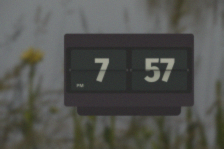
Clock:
7 h 57 min
